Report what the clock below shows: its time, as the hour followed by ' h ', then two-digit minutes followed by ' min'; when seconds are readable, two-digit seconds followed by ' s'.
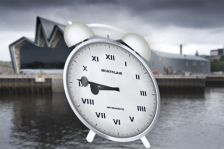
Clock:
8 h 46 min
